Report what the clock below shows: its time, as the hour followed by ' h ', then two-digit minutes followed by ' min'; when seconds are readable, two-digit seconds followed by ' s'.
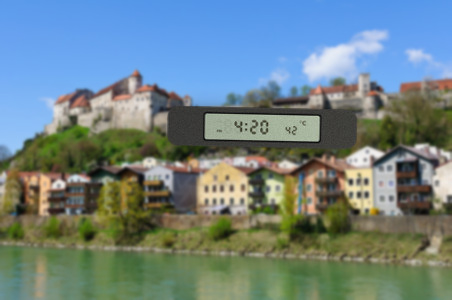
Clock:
4 h 20 min
